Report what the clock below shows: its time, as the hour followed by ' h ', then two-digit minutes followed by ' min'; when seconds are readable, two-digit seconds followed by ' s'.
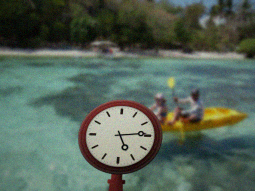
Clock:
5 h 14 min
